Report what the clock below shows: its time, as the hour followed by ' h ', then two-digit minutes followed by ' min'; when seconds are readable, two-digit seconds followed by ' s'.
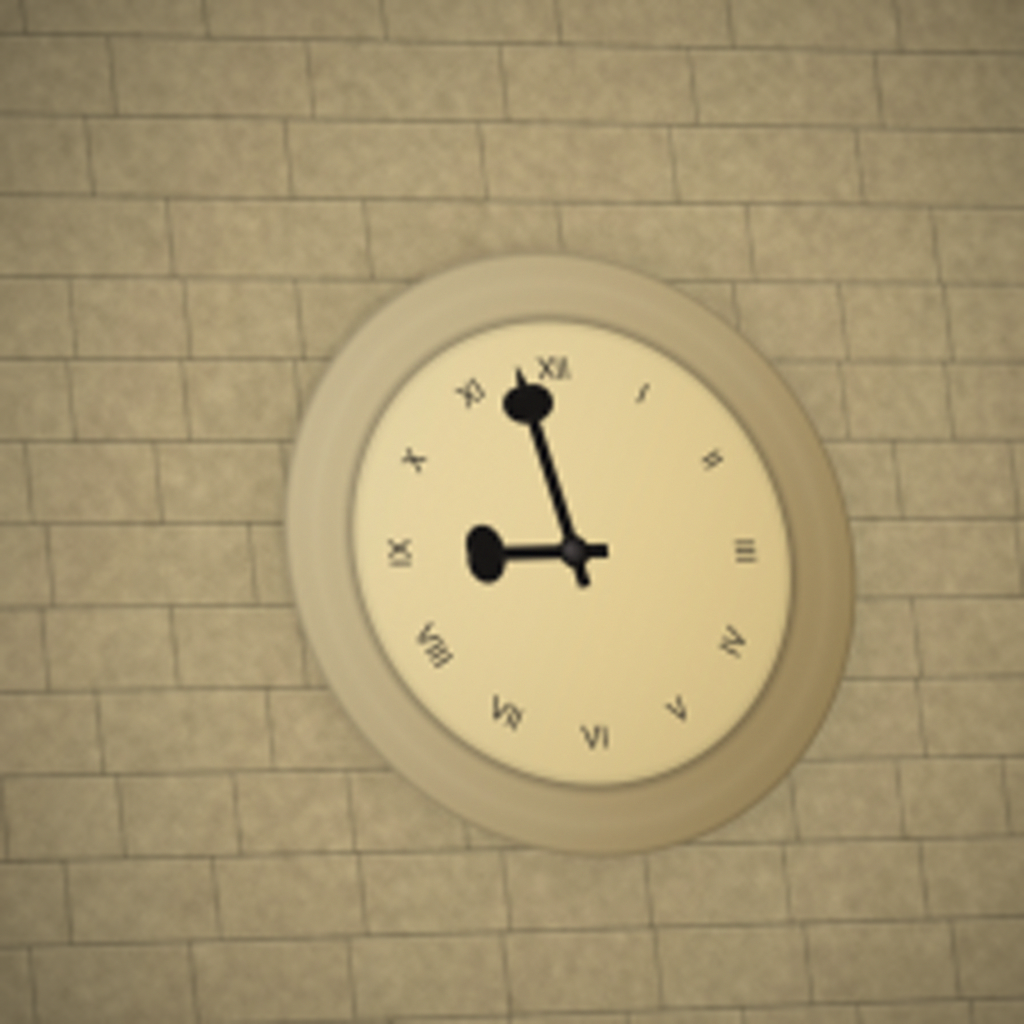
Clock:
8 h 58 min
